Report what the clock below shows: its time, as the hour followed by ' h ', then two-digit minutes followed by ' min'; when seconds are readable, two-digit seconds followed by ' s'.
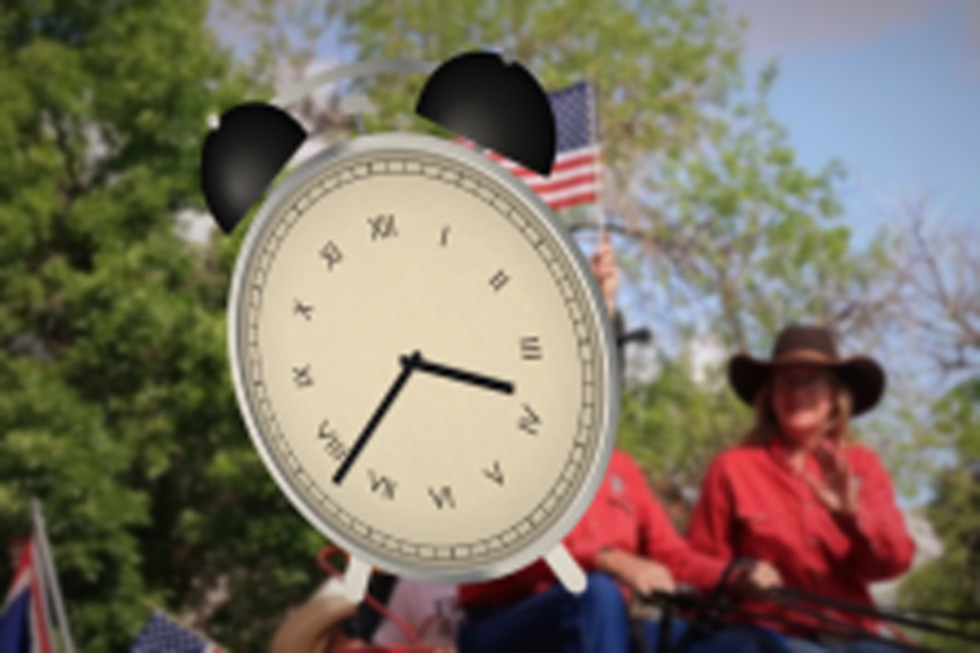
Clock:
3 h 38 min
